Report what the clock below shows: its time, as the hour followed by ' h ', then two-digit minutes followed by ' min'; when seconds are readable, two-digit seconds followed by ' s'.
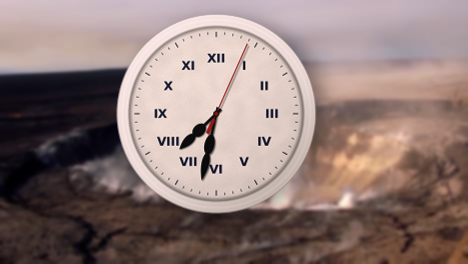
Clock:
7 h 32 min 04 s
